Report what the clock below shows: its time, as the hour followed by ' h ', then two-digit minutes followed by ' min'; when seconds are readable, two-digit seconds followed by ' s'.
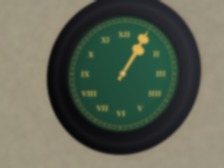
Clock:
1 h 05 min
